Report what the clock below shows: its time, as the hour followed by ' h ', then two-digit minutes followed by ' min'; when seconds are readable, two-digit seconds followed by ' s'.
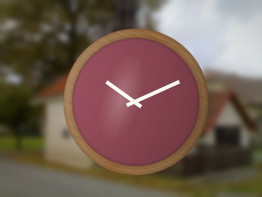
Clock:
10 h 11 min
